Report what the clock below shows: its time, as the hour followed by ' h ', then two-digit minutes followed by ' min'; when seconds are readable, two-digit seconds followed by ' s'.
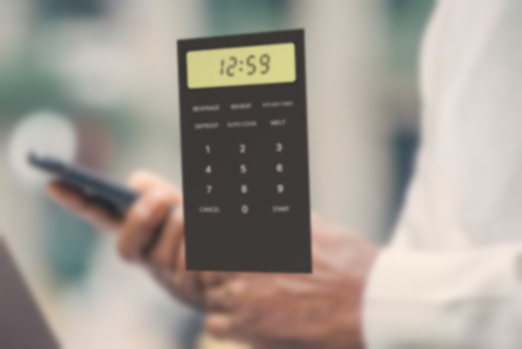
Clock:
12 h 59 min
